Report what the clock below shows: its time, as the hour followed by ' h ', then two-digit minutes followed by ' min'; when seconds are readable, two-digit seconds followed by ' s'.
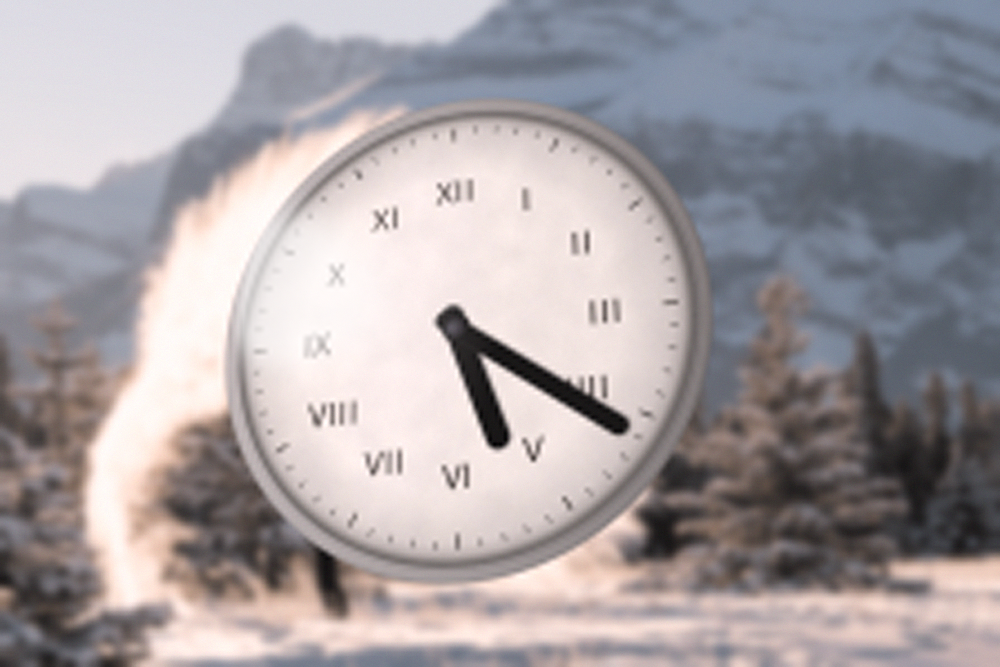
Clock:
5 h 21 min
